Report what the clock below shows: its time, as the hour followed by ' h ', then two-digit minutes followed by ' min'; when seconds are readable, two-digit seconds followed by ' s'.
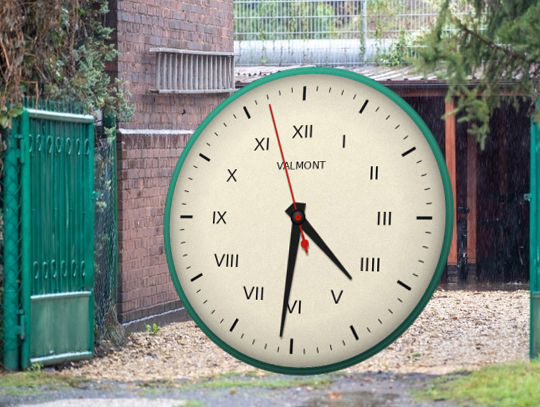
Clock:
4 h 30 min 57 s
